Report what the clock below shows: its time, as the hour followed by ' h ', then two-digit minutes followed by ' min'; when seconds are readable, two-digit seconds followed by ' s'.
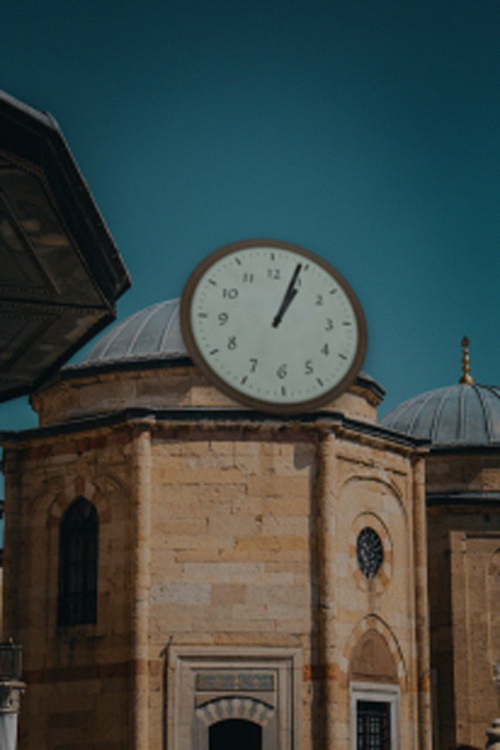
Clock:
1 h 04 min
